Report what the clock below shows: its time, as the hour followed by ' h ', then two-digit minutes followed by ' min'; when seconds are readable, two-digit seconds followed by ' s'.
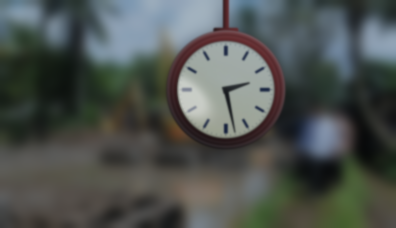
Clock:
2 h 28 min
